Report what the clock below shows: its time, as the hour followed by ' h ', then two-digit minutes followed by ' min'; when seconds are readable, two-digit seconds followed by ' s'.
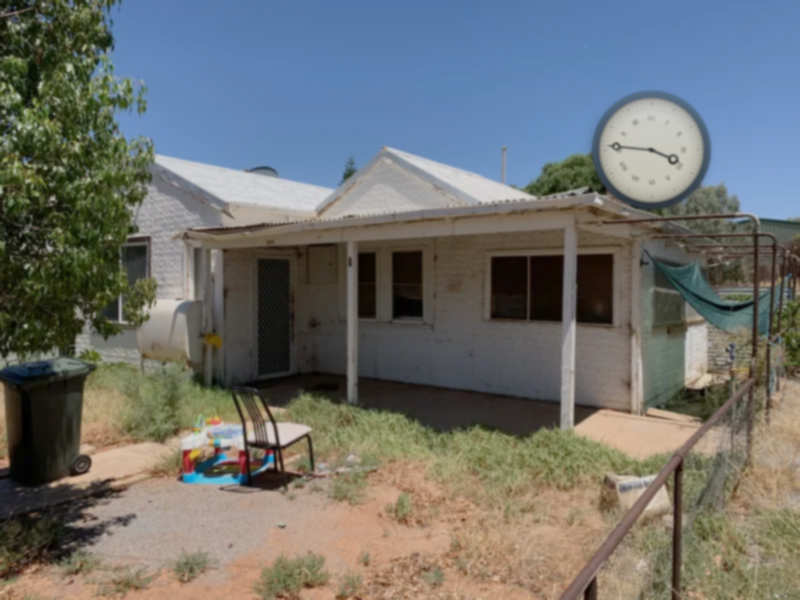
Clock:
3 h 46 min
